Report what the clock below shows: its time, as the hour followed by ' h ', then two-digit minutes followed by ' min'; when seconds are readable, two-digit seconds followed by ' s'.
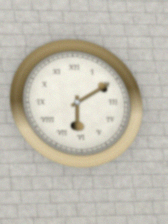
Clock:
6 h 10 min
